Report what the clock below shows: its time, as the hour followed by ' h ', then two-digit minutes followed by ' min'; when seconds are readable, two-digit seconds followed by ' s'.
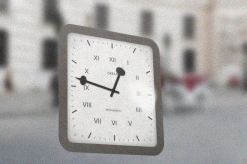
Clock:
12 h 47 min
